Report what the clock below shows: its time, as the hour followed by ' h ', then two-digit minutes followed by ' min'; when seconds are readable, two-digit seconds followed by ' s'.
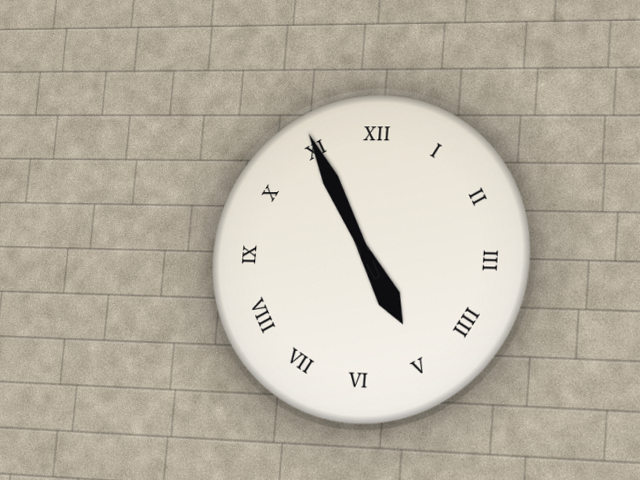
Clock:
4 h 55 min
